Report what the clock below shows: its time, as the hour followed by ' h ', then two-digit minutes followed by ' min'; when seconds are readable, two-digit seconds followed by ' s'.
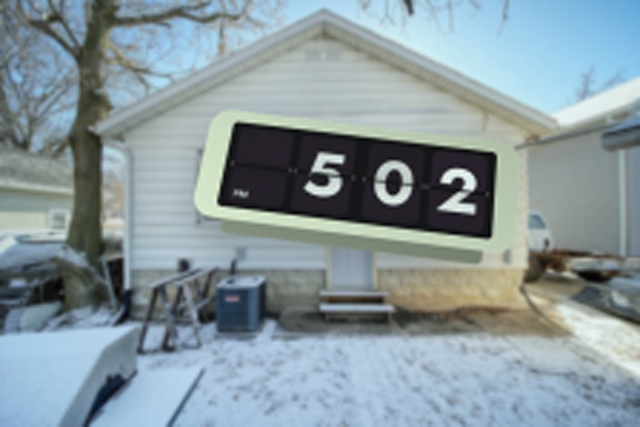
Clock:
5 h 02 min
